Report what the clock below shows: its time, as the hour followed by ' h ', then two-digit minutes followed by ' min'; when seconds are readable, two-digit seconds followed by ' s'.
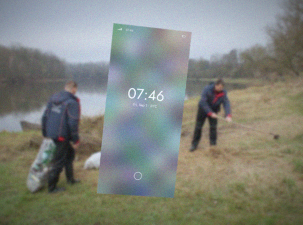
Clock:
7 h 46 min
